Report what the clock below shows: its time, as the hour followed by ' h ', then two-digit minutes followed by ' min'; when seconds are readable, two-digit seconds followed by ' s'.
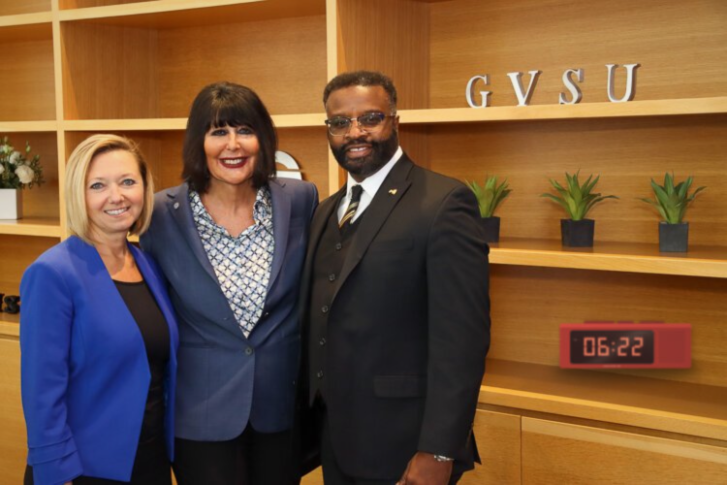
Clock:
6 h 22 min
